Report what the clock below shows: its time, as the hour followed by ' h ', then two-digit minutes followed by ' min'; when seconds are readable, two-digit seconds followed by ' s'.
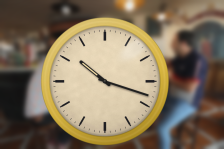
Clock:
10 h 18 min
